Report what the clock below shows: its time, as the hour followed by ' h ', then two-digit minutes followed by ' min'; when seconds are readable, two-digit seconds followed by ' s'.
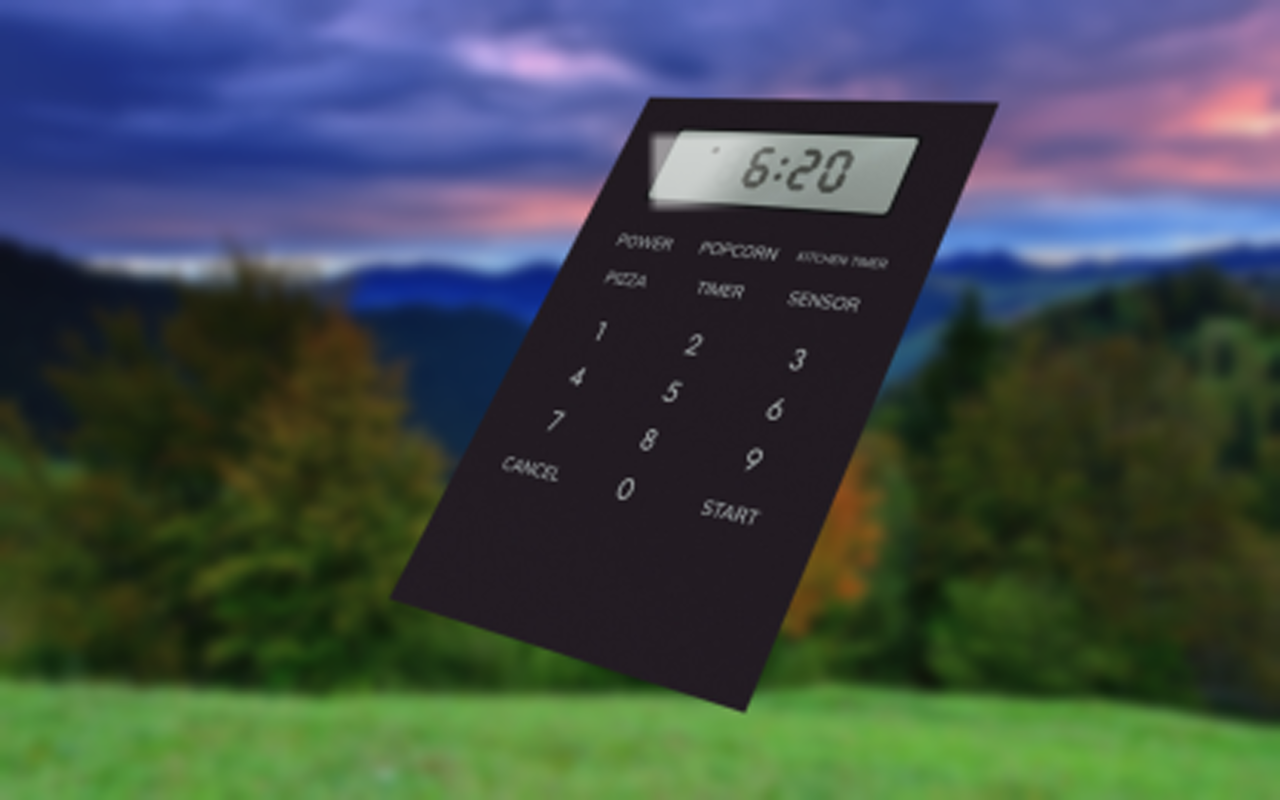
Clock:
6 h 20 min
